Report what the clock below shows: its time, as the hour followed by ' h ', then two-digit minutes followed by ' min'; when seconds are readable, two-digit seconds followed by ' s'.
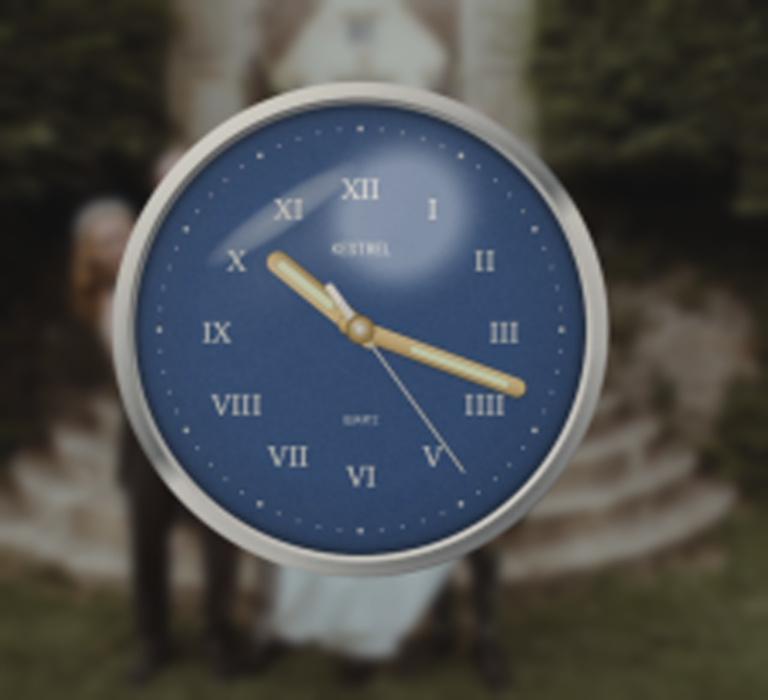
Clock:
10 h 18 min 24 s
